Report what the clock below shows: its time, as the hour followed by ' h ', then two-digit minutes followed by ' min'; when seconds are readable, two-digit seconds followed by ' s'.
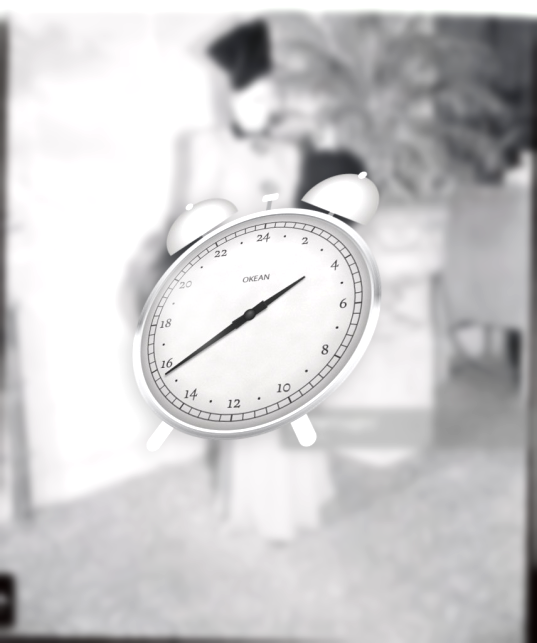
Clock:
3 h 39 min
